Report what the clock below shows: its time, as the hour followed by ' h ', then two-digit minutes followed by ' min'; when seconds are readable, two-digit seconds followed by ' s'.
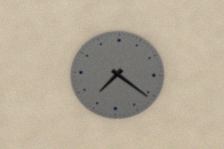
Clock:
7 h 21 min
